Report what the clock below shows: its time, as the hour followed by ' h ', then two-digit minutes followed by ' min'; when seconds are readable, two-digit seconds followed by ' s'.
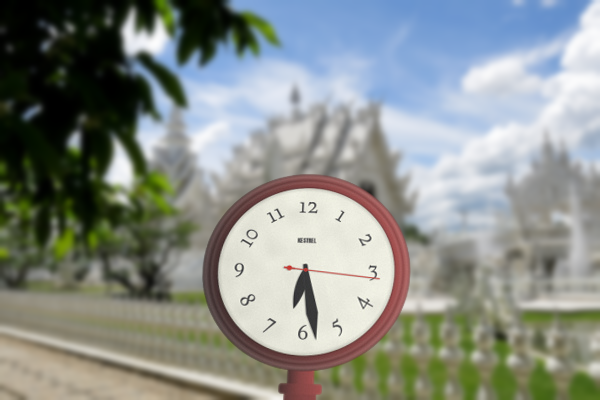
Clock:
6 h 28 min 16 s
